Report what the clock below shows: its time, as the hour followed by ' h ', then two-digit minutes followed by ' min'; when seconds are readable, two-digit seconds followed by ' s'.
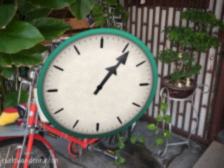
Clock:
1 h 06 min
